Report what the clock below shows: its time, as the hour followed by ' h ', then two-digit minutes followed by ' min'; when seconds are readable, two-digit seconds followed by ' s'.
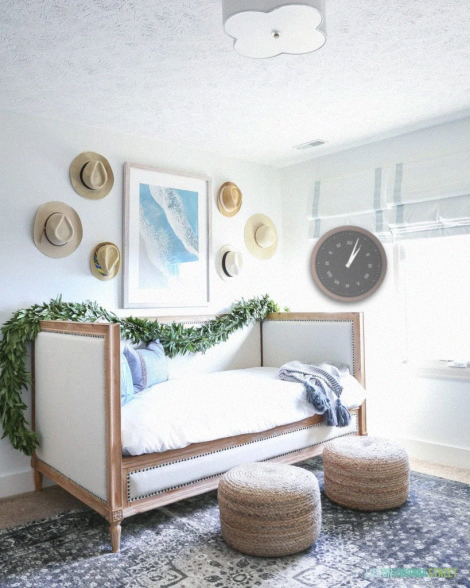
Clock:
1 h 03 min
